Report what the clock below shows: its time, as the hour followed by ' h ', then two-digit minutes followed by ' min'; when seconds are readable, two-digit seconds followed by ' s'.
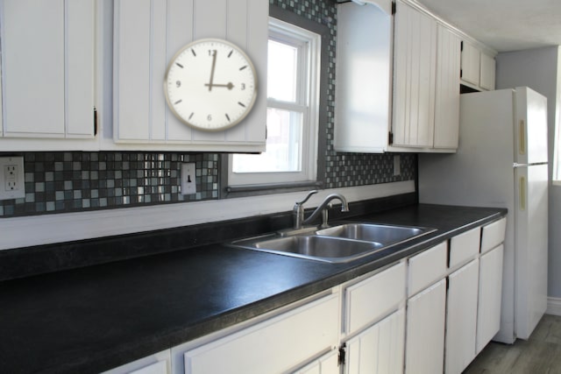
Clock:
3 h 01 min
